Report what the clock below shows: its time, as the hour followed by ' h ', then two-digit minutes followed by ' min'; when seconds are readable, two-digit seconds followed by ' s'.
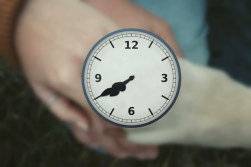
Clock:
7 h 40 min
